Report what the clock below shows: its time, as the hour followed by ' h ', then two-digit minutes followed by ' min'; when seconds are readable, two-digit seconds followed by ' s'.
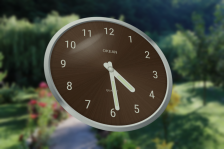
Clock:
4 h 29 min
